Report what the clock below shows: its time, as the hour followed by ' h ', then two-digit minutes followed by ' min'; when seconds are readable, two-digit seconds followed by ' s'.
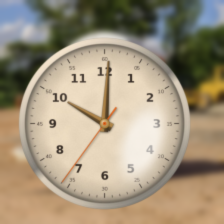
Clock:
10 h 00 min 36 s
